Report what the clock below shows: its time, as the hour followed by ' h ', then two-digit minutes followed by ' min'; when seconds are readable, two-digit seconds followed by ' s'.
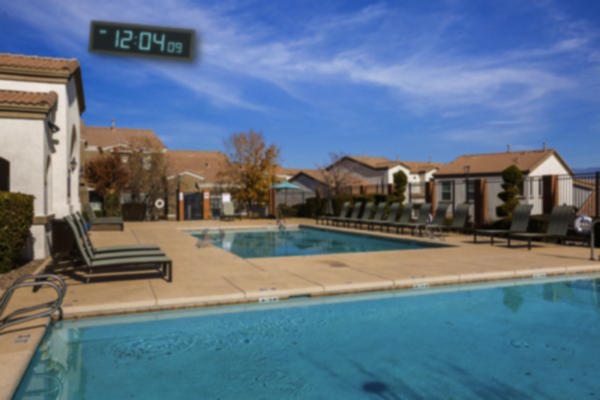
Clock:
12 h 04 min
